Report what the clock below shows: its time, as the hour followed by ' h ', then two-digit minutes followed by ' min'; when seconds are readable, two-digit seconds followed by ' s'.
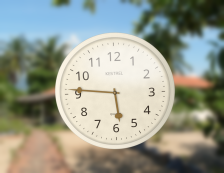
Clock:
5 h 46 min
